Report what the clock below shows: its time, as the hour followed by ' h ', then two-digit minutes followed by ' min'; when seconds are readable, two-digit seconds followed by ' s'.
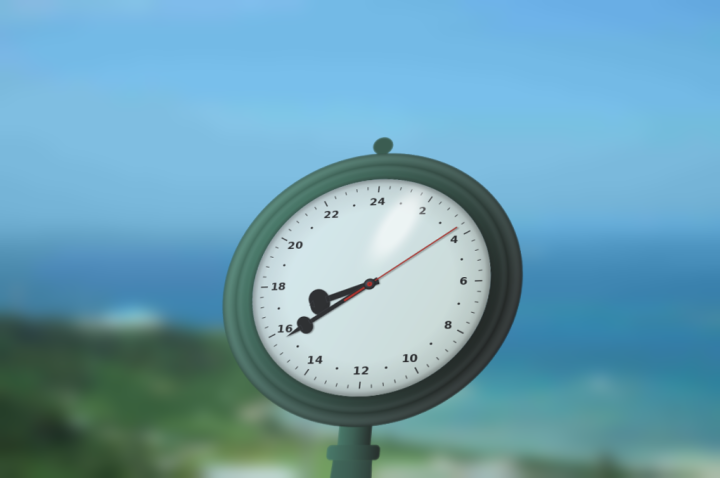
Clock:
16 h 39 min 09 s
